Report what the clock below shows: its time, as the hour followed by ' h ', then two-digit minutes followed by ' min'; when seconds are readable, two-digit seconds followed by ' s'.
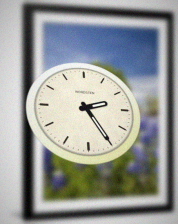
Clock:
2 h 25 min
